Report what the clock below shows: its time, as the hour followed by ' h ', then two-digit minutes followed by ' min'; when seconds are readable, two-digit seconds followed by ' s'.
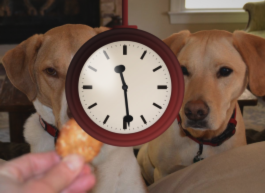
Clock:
11 h 29 min
